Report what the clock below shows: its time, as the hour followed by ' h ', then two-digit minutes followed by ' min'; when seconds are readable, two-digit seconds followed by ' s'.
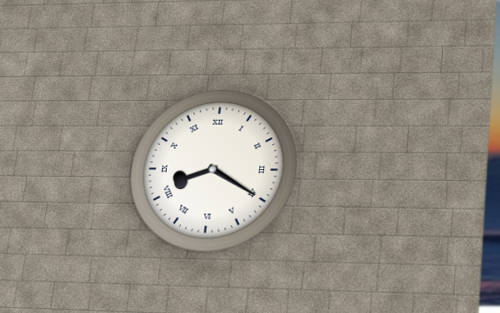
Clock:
8 h 20 min
